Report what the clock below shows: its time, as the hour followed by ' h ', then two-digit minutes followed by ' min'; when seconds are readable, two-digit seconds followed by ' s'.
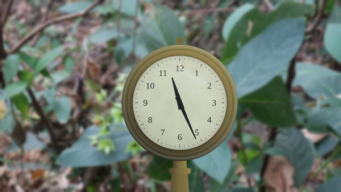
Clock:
11 h 26 min
